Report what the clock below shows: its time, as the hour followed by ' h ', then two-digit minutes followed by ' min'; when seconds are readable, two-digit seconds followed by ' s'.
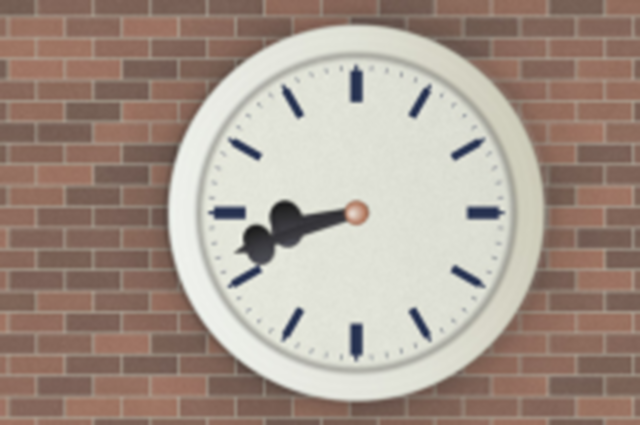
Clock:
8 h 42 min
